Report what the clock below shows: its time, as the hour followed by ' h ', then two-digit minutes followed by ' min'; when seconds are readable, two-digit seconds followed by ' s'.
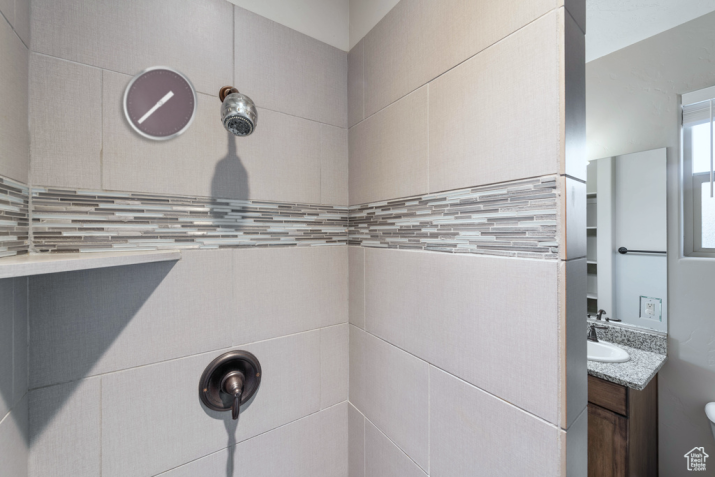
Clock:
1 h 38 min
